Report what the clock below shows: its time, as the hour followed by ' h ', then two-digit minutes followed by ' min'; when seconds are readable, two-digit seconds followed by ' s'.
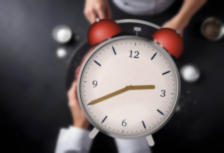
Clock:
2 h 40 min
